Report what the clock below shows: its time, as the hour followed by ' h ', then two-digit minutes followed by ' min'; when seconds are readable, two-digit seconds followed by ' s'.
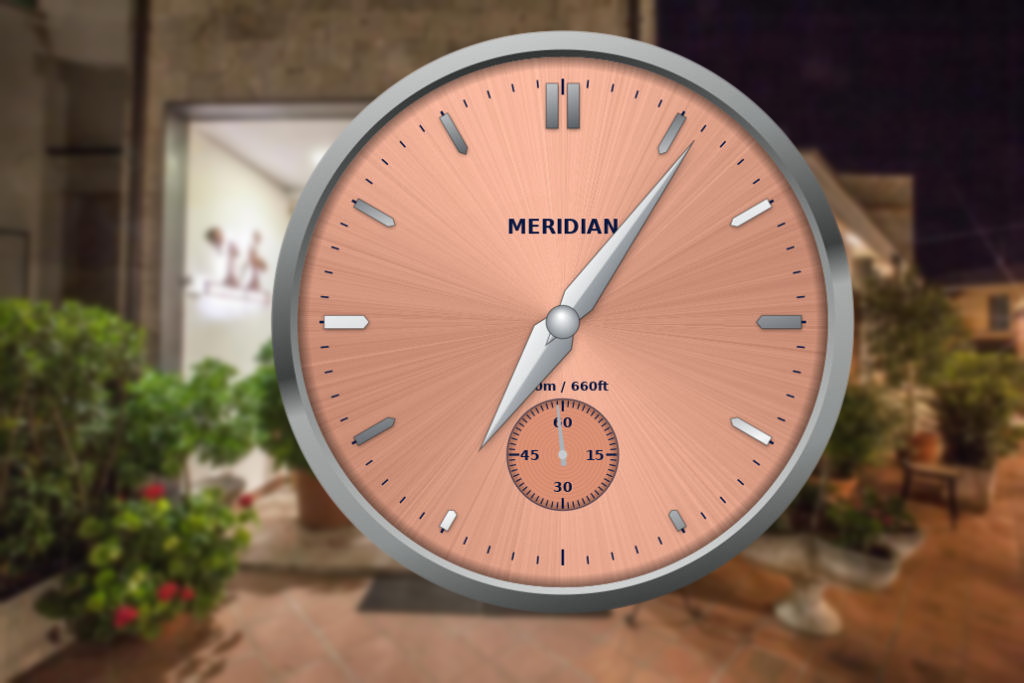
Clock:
7 h 05 min 59 s
